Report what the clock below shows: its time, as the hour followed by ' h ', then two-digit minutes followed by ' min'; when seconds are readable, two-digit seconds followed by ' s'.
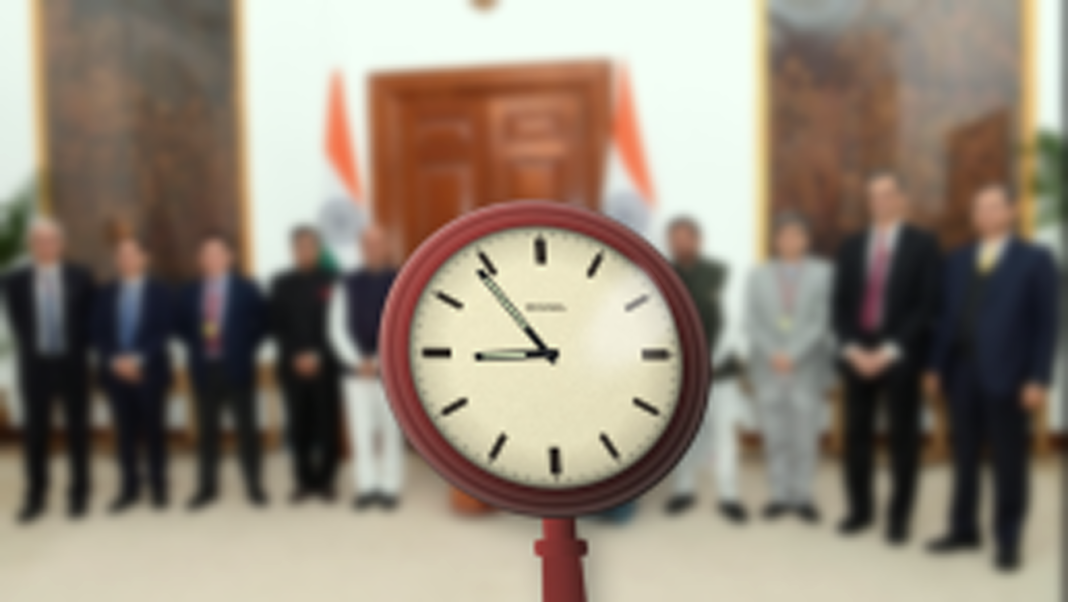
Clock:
8 h 54 min
